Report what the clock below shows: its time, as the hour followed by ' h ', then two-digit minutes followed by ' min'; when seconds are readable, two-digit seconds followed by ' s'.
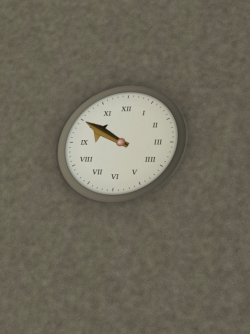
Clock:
9 h 50 min
